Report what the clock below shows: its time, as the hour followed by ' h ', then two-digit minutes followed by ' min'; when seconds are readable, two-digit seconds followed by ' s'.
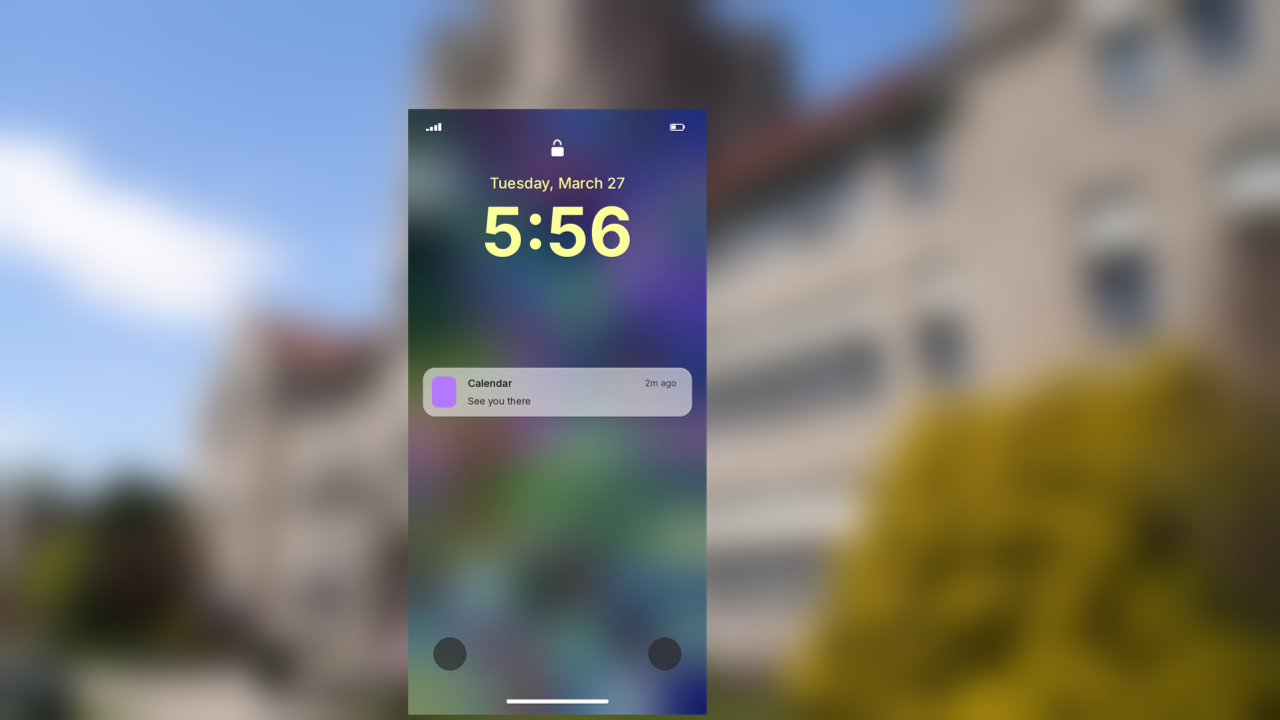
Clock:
5 h 56 min
